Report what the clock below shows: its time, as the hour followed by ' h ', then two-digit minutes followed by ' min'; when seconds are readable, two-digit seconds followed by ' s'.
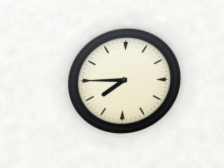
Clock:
7 h 45 min
